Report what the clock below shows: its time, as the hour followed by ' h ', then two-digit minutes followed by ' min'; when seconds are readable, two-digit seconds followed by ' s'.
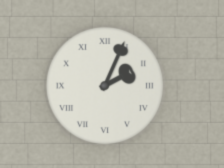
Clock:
2 h 04 min
